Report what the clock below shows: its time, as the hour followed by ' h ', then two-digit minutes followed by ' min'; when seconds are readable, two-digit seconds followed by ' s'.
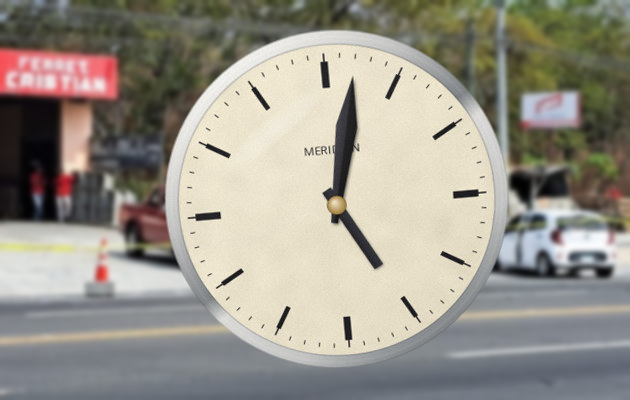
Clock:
5 h 02 min
